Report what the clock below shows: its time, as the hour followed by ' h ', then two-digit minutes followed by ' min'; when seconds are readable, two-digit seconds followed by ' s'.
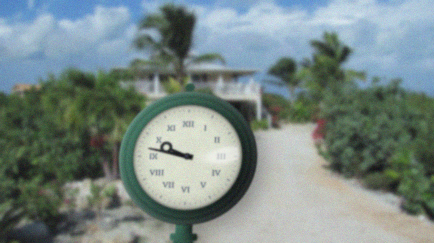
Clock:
9 h 47 min
